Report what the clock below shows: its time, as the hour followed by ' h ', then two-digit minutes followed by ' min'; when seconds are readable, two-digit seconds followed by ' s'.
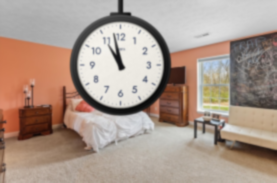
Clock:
10 h 58 min
